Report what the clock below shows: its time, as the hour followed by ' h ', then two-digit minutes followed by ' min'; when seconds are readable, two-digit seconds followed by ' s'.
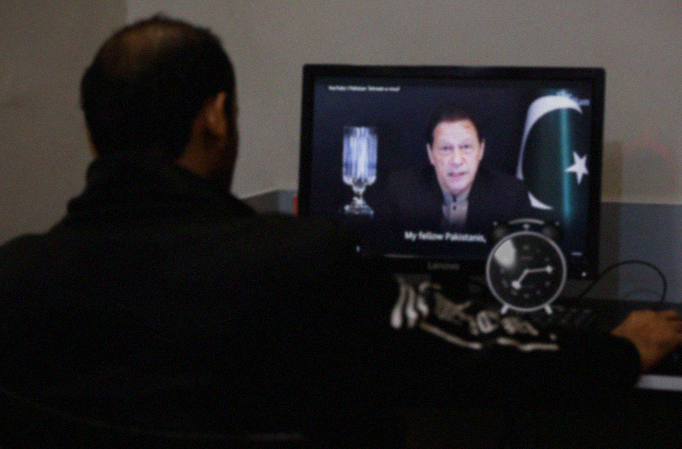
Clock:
7 h 14 min
